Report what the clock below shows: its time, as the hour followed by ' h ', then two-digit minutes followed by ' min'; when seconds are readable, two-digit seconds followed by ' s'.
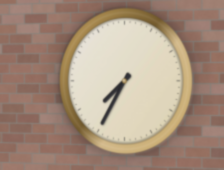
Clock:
7 h 35 min
